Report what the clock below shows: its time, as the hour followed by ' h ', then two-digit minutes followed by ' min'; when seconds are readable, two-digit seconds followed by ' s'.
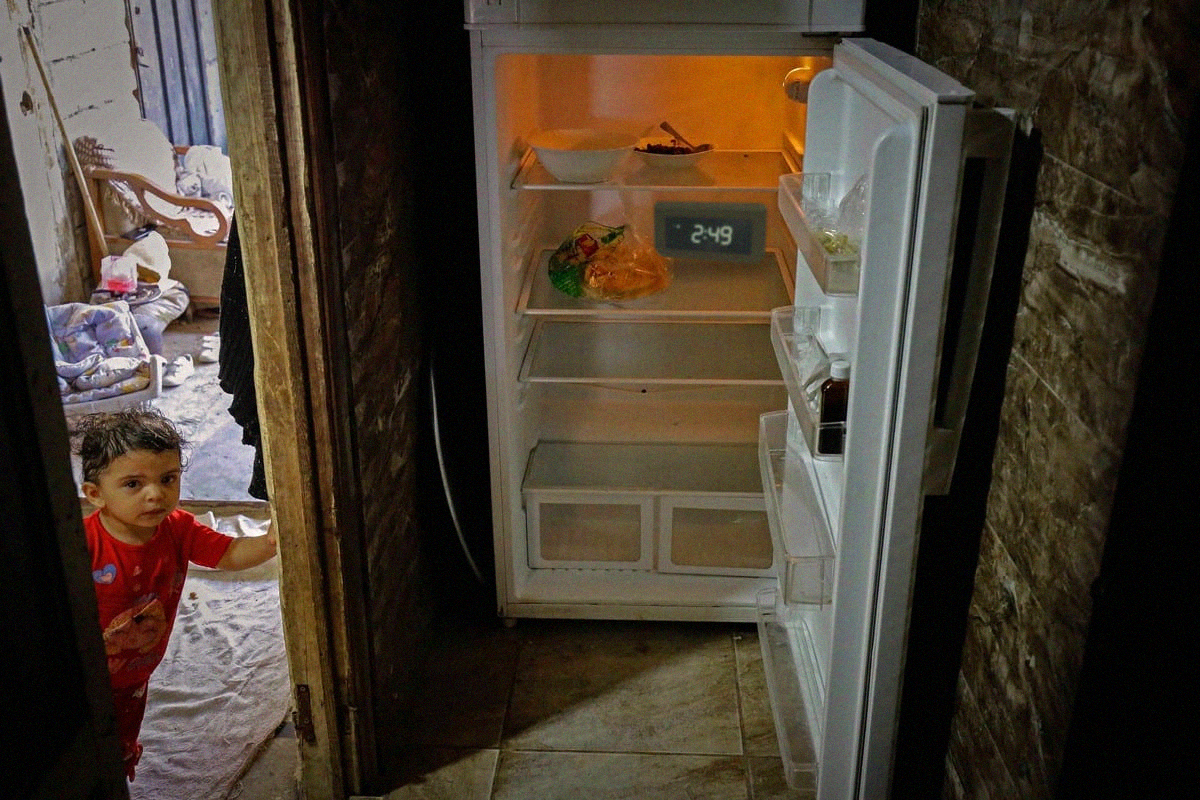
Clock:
2 h 49 min
